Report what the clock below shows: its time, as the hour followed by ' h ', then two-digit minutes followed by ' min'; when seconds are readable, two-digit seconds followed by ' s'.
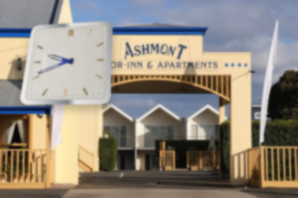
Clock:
9 h 41 min
